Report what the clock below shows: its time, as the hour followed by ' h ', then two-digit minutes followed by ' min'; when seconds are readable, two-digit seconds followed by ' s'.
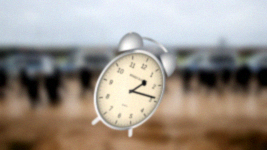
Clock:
1 h 14 min
